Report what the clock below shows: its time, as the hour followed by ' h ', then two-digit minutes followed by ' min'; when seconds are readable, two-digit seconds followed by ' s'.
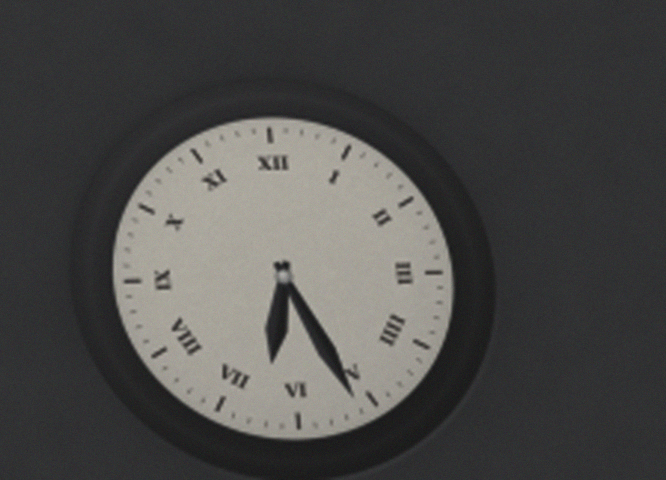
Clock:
6 h 26 min
